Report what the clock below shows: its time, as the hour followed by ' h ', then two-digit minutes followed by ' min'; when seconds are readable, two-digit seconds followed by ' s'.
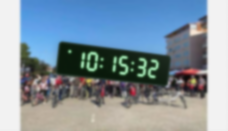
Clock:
10 h 15 min 32 s
